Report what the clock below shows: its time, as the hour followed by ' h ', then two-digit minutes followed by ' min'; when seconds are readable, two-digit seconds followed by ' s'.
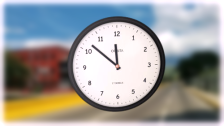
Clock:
11 h 52 min
